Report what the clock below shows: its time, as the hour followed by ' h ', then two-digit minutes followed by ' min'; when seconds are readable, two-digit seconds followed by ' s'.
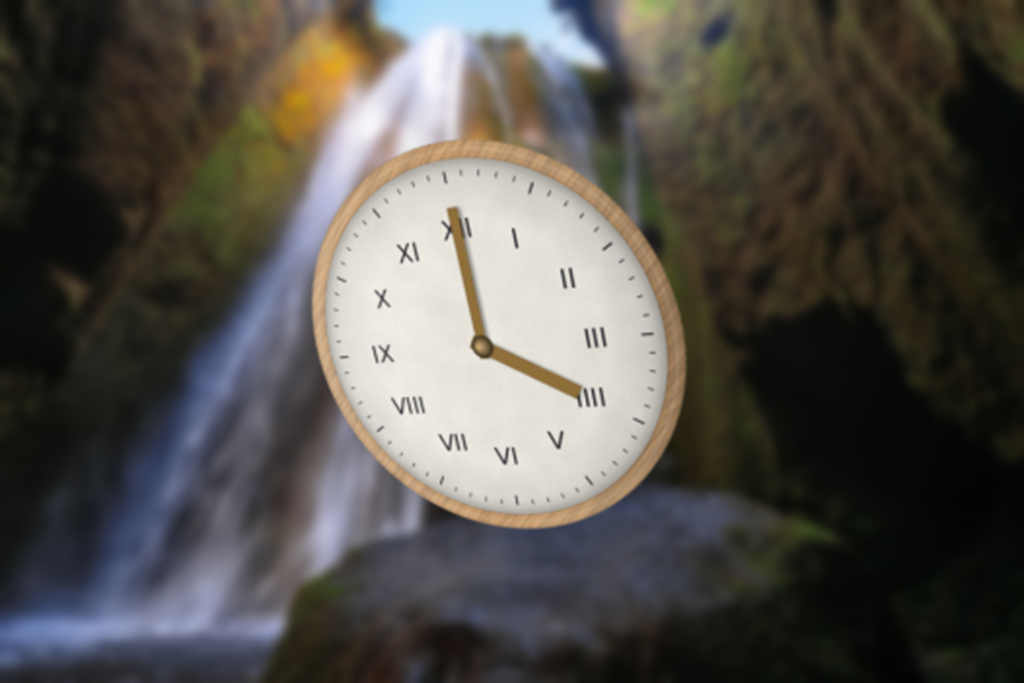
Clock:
4 h 00 min
